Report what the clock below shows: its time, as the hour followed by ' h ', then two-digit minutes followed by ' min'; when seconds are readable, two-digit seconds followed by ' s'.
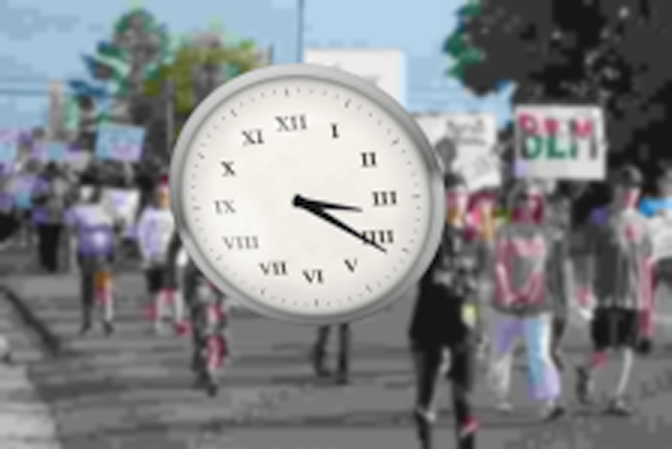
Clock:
3 h 21 min
